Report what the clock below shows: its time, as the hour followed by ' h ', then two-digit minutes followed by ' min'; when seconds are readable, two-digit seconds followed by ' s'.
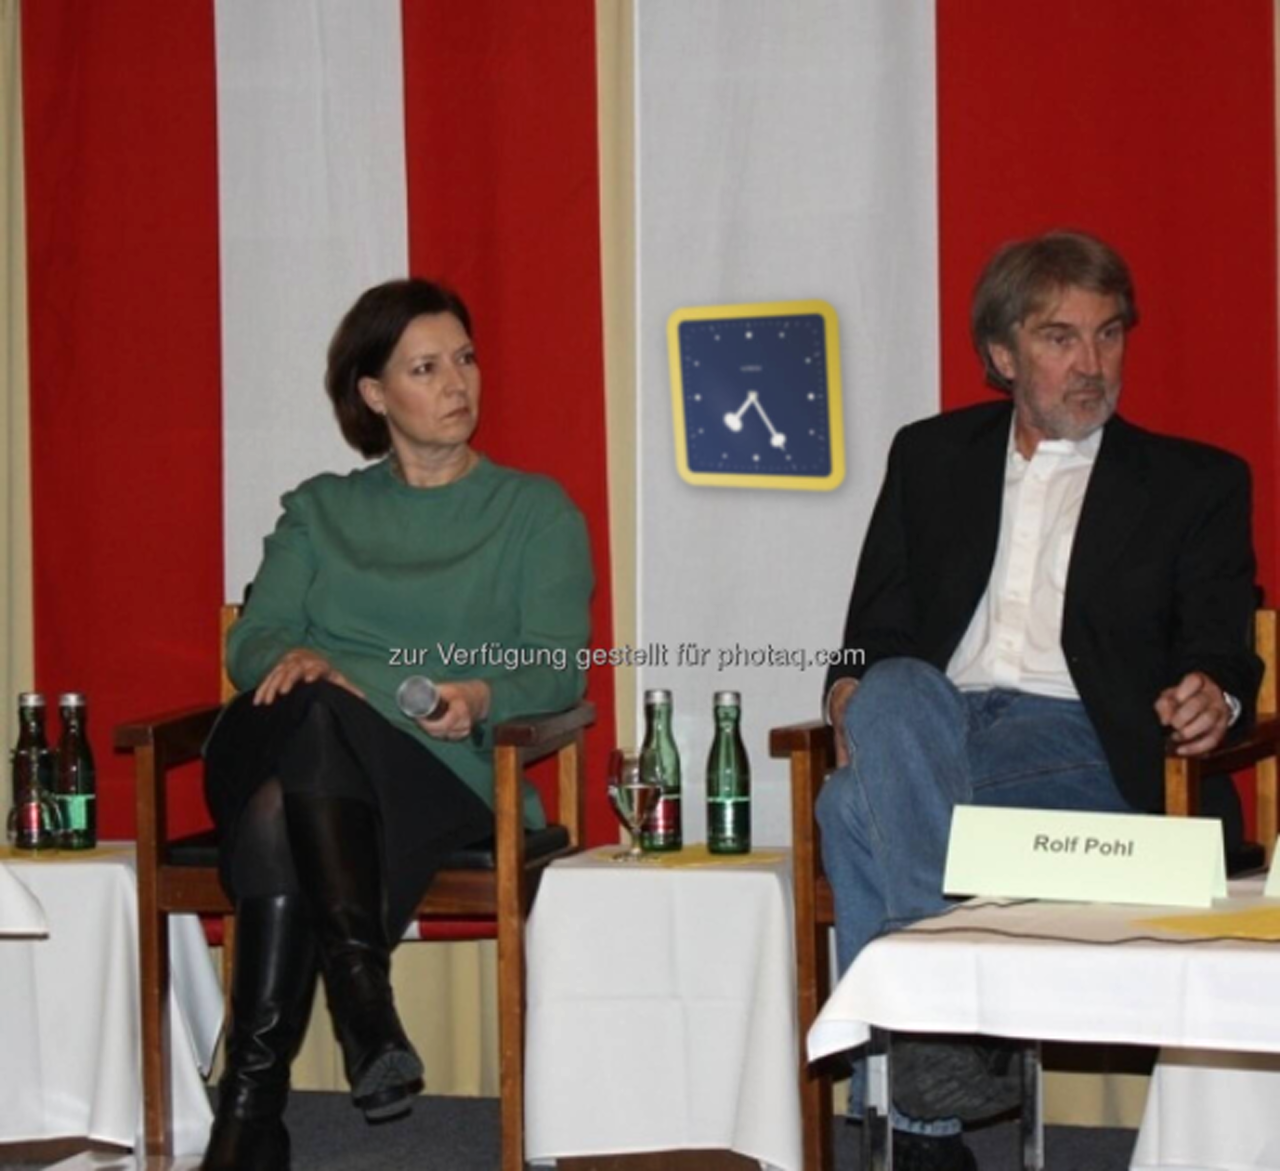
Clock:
7 h 25 min
